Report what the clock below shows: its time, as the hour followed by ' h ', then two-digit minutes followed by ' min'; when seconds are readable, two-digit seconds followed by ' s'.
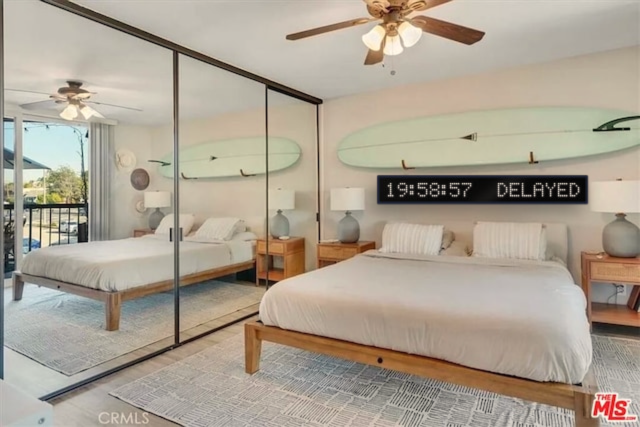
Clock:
19 h 58 min 57 s
